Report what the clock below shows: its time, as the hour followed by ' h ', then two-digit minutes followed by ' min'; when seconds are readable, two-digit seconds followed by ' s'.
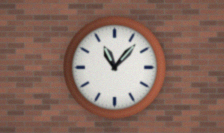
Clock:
11 h 07 min
